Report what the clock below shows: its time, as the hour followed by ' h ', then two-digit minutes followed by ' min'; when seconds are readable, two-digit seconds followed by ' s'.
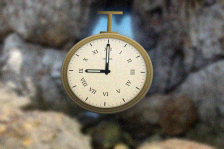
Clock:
9 h 00 min
